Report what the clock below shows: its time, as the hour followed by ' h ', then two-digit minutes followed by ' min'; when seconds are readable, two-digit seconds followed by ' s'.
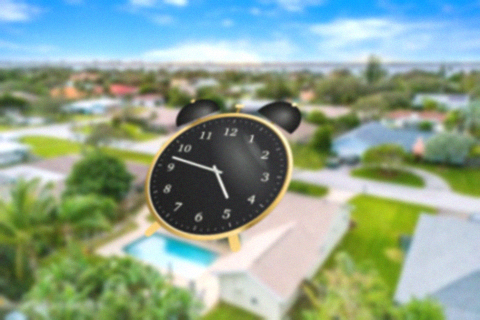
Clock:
4 h 47 min
